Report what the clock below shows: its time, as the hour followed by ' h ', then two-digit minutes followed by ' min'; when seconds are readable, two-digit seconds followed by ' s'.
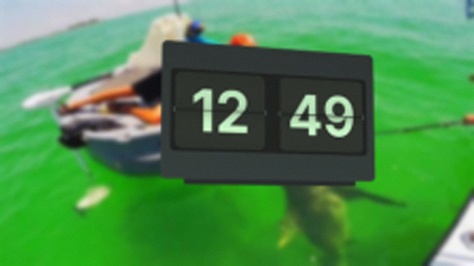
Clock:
12 h 49 min
